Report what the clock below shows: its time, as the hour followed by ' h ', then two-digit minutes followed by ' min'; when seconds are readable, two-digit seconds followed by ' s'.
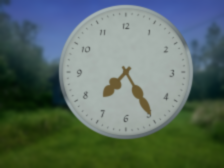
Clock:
7 h 25 min
